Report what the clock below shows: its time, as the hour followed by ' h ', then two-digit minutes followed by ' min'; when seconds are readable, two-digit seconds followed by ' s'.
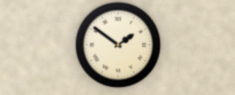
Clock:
1 h 51 min
